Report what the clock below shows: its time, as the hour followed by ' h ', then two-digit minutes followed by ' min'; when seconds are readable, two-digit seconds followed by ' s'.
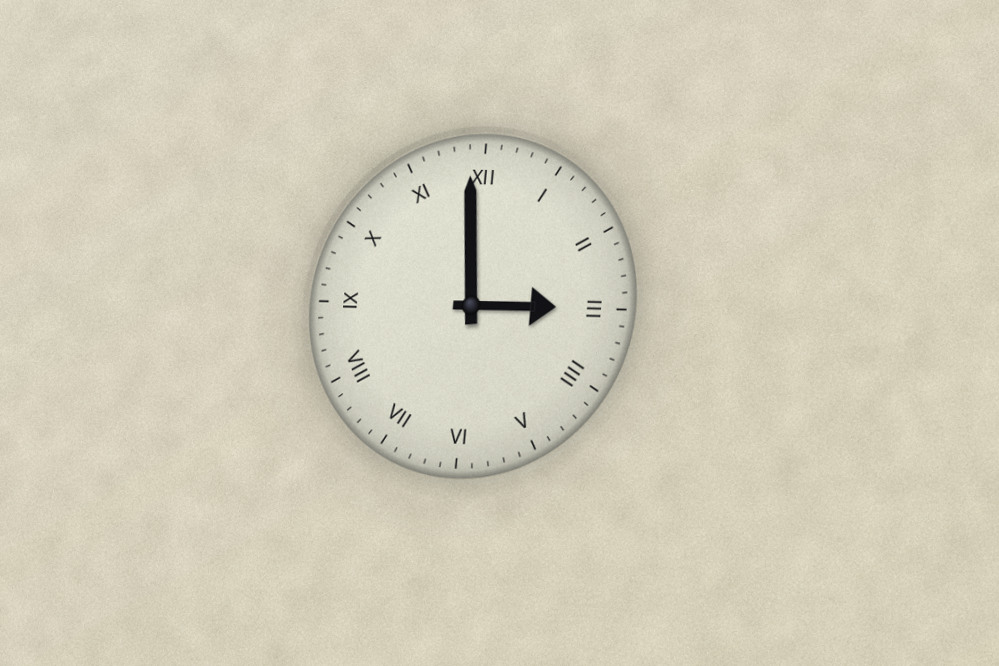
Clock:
2 h 59 min
